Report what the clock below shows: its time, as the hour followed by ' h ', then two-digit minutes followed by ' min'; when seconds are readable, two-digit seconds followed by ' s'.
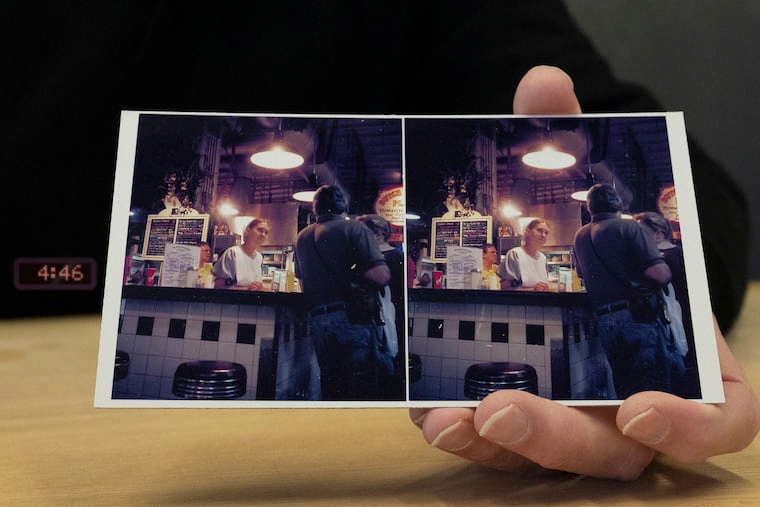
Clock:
4 h 46 min
